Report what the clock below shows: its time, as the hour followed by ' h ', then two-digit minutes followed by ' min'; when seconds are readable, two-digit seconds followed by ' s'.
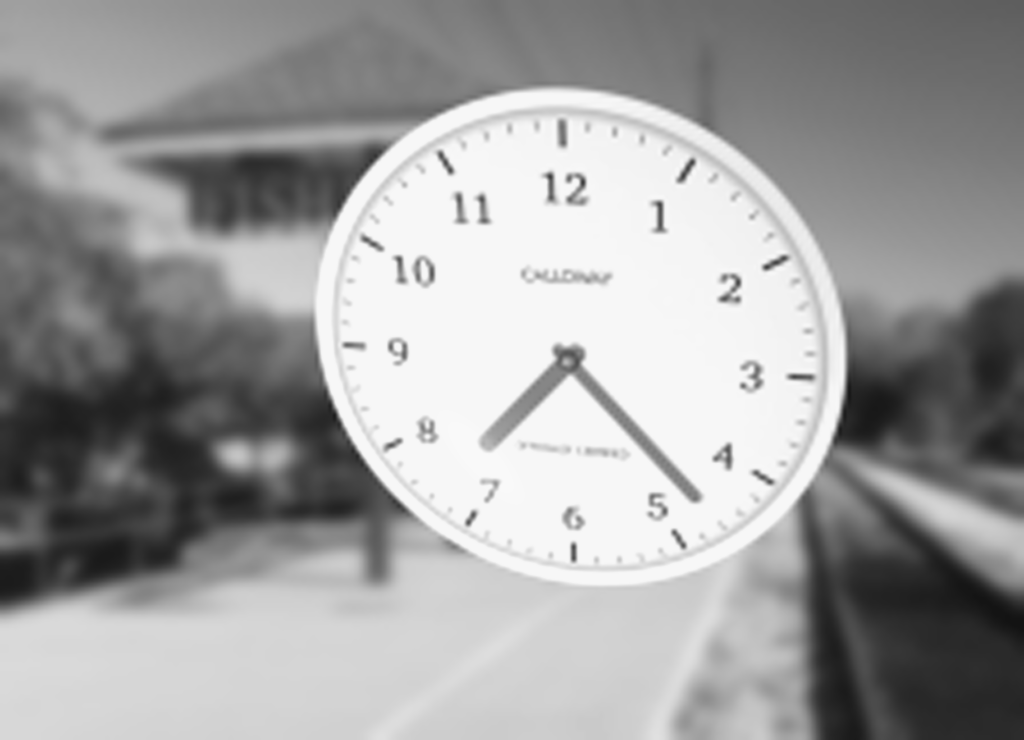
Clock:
7 h 23 min
